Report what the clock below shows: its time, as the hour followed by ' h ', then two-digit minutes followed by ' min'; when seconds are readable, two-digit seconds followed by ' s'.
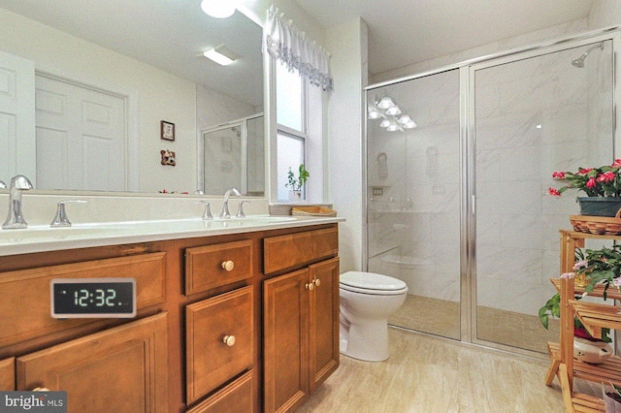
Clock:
12 h 32 min
